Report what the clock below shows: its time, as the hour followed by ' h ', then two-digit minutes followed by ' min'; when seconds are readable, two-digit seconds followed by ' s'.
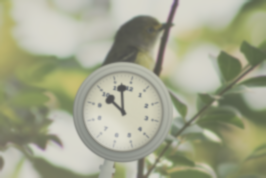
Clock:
9 h 57 min
